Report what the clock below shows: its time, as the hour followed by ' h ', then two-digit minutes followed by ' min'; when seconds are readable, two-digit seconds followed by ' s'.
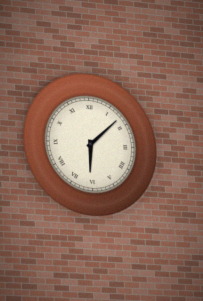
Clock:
6 h 08 min
